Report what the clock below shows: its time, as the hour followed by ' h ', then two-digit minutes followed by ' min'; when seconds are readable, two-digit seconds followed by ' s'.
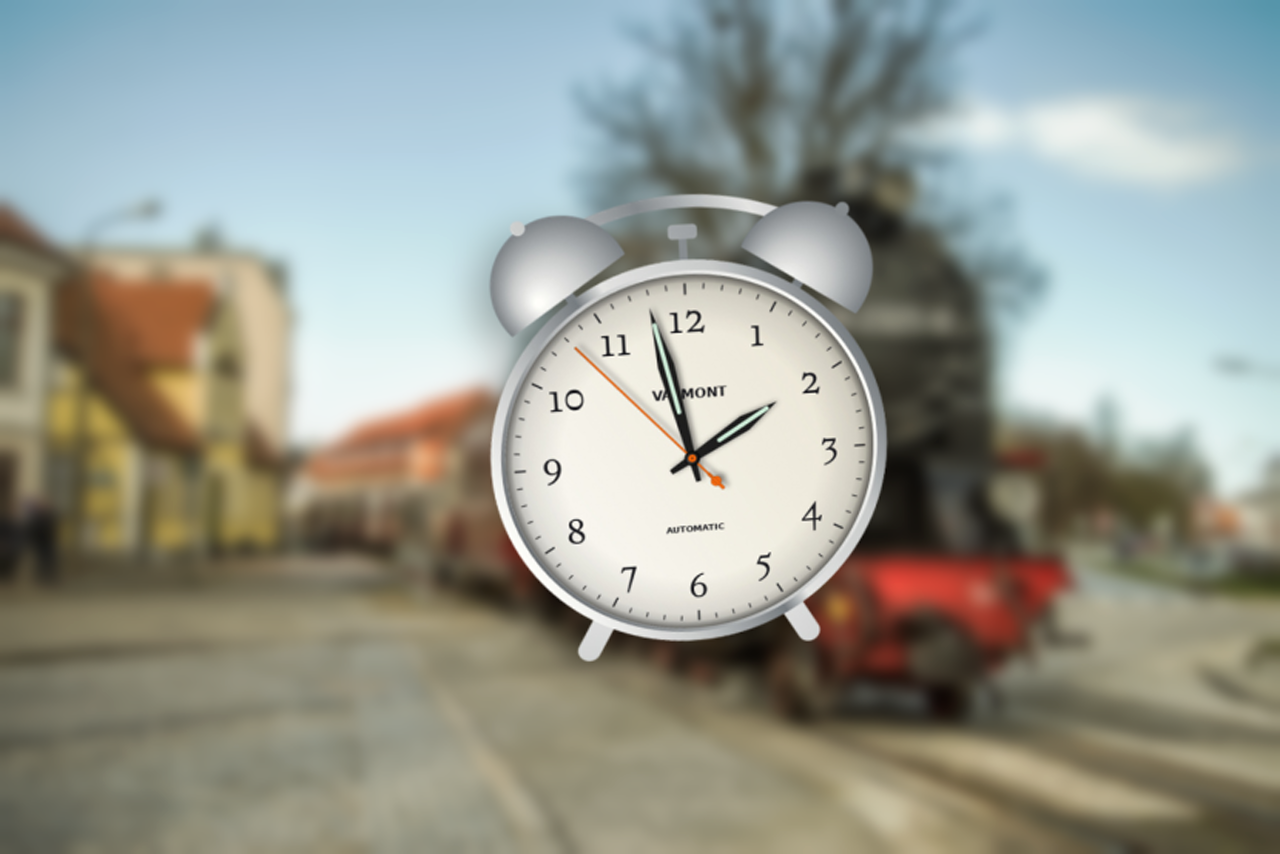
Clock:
1 h 57 min 53 s
